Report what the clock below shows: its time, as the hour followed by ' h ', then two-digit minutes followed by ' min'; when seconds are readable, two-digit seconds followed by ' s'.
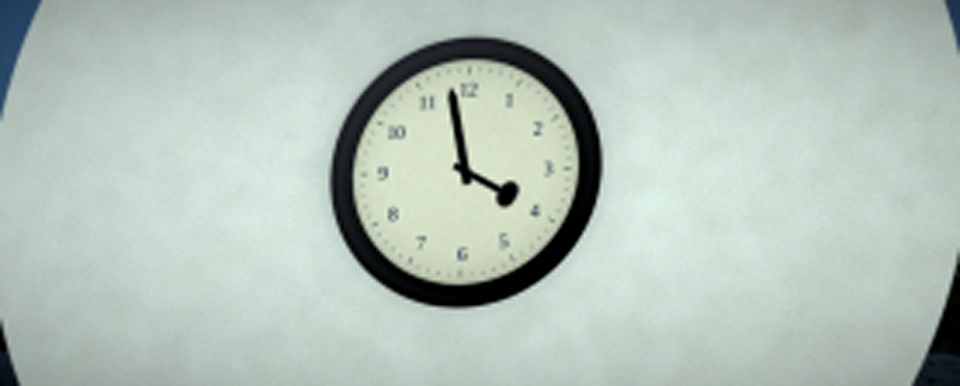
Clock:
3 h 58 min
